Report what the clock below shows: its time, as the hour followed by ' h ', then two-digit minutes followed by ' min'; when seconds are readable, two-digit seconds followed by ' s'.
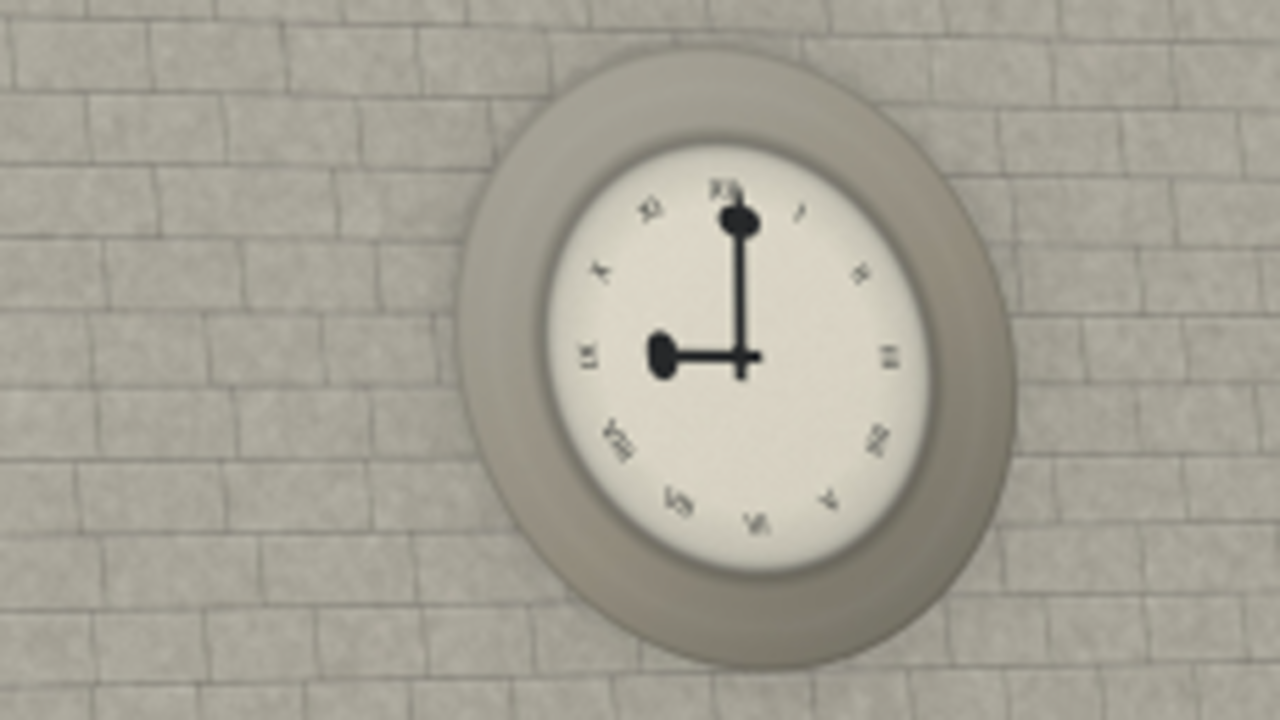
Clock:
9 h 01 min
